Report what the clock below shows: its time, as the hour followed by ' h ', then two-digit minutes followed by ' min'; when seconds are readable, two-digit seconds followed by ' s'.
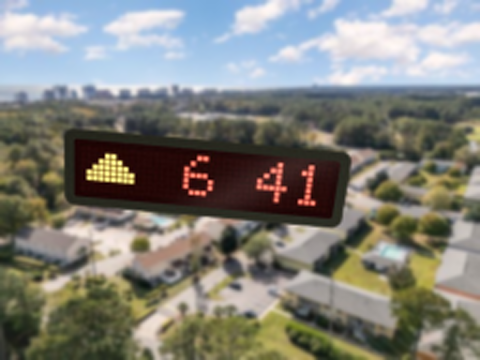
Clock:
6 h 41 min
